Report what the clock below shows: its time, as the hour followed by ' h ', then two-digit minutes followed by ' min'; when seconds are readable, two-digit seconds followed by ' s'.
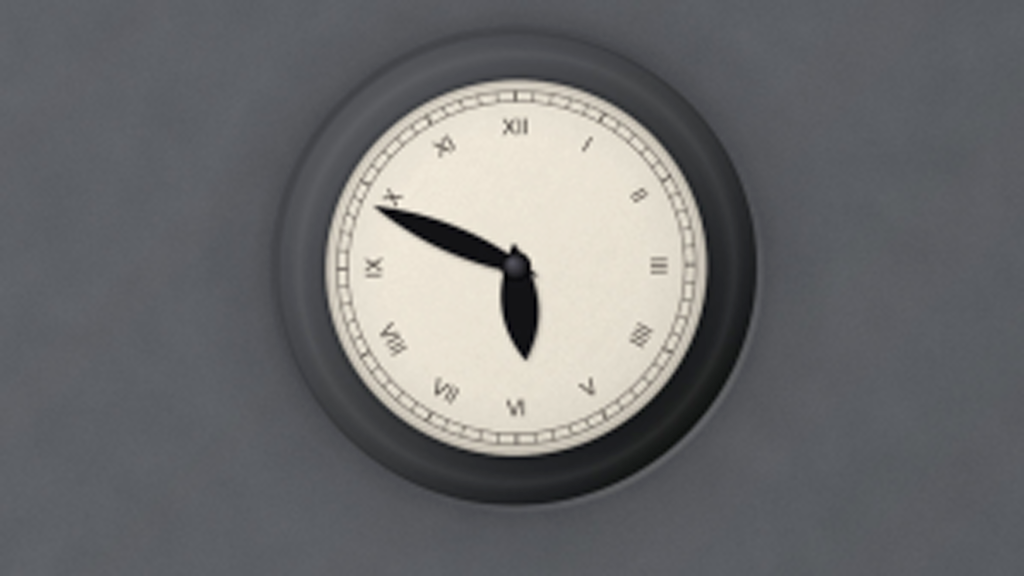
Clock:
5 h 49 min
